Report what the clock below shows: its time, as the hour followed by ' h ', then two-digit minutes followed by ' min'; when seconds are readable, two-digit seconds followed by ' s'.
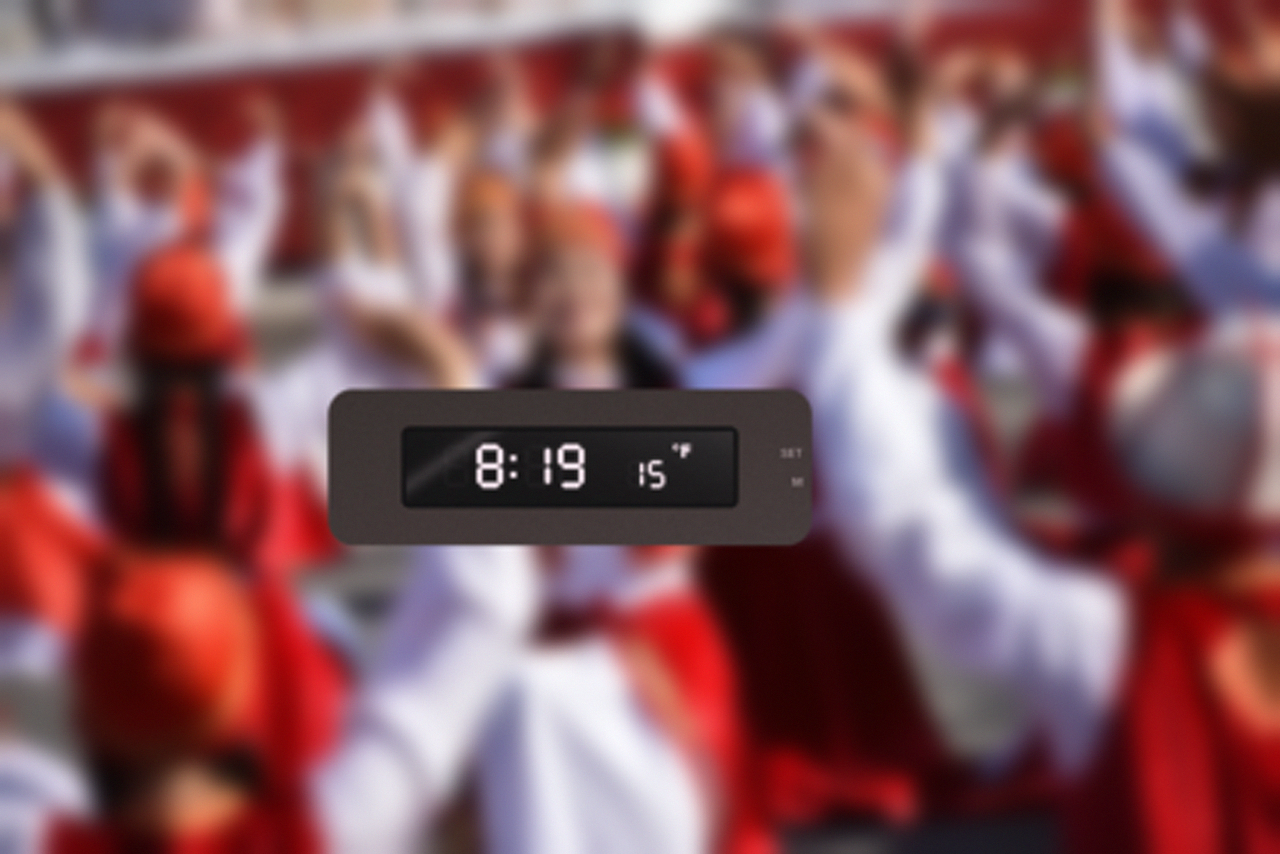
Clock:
8 h 19 min
